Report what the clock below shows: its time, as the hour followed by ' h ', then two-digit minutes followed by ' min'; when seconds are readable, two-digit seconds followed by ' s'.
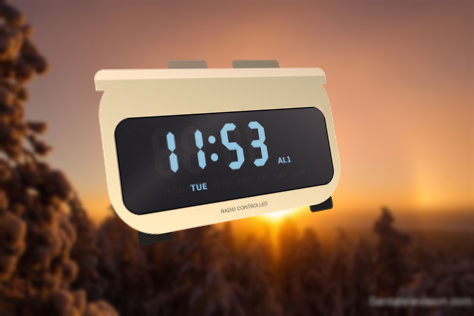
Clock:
11 h 53 min
